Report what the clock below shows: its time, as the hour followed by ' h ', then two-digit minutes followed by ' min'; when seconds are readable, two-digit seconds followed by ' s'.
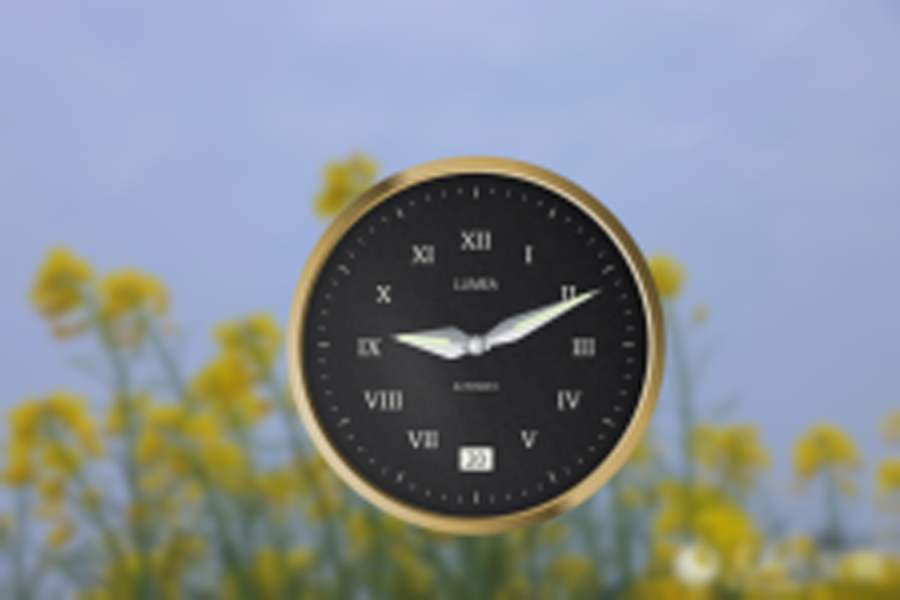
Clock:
9 h 11 min
